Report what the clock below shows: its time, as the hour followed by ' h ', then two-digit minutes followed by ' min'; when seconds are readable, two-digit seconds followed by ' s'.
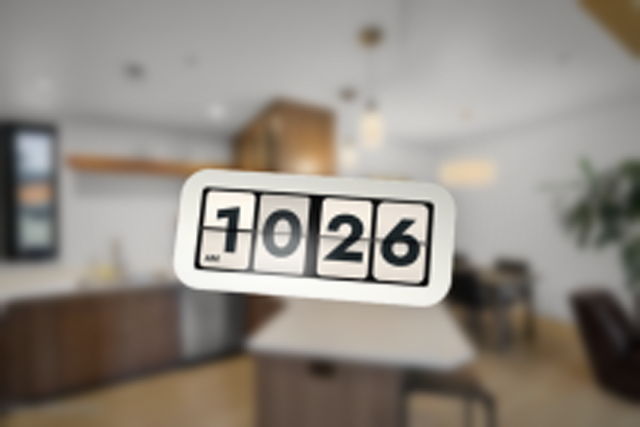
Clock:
10 h 26 min
